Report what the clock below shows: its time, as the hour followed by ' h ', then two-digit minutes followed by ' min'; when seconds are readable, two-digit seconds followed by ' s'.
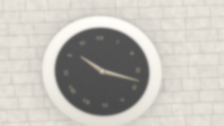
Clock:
10 h 18 min
